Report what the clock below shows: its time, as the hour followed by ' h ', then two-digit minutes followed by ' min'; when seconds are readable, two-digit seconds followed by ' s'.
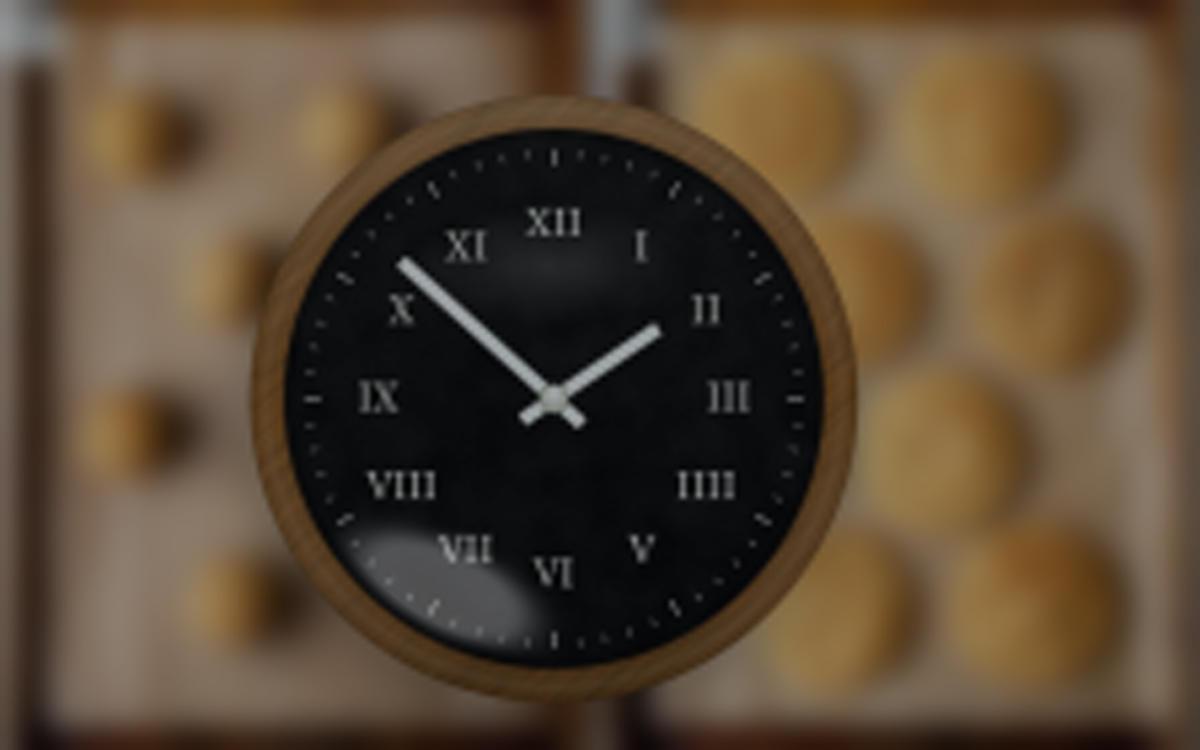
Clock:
1 h 52 min
